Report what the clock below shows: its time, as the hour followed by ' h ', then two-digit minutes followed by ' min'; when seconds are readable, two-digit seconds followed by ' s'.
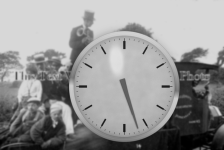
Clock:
5 h 27 min
